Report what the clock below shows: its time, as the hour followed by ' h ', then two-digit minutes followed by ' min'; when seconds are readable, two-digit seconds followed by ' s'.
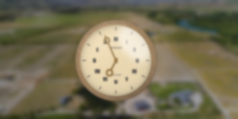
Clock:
6 h 56 min
